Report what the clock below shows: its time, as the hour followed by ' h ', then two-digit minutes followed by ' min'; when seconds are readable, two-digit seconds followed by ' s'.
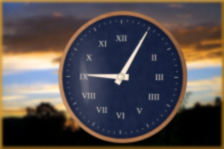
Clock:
9 h 05 min
